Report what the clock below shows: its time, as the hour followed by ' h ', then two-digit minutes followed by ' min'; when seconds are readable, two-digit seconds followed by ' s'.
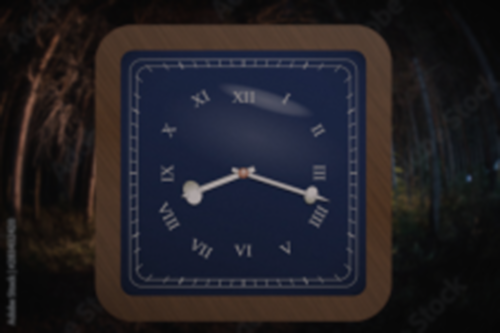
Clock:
8 h 18 min
